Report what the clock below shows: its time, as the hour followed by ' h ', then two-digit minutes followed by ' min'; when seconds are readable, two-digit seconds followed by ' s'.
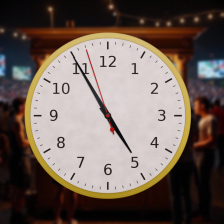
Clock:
4 h 54 min 57 s
